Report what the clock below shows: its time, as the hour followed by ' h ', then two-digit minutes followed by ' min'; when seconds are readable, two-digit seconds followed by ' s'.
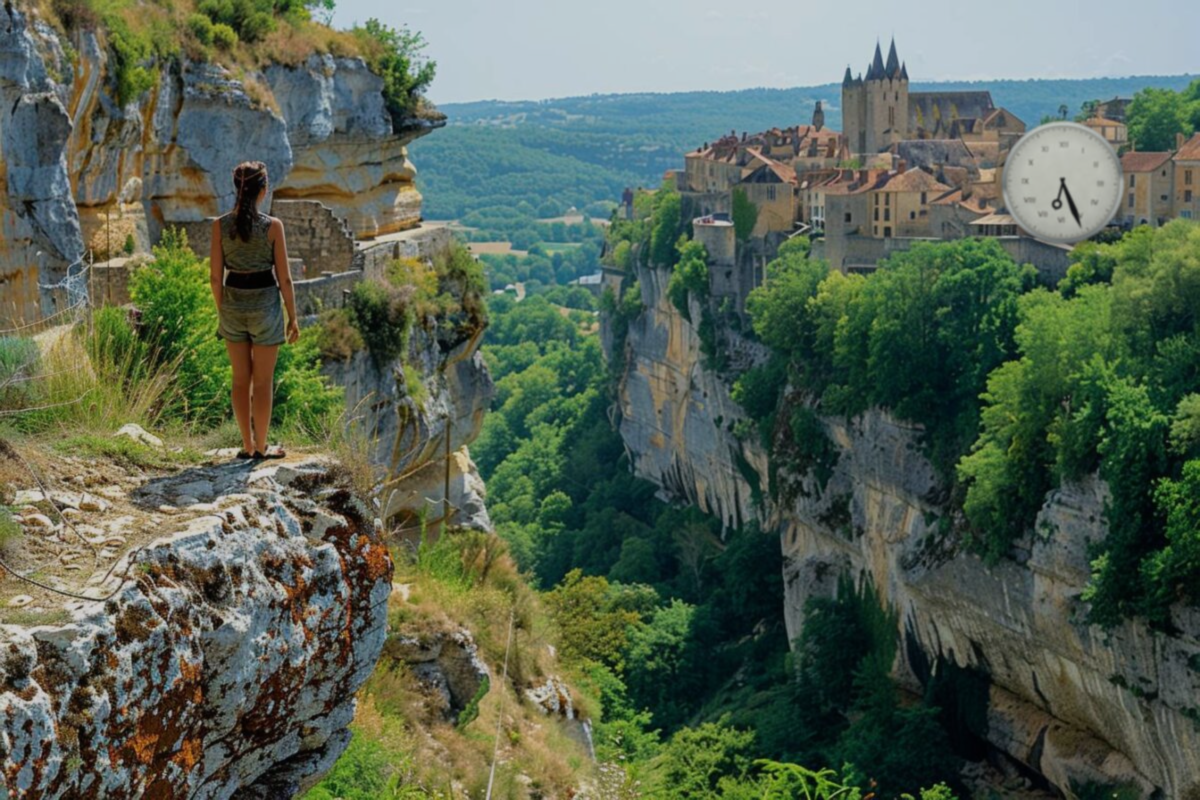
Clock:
6 h 26 min
